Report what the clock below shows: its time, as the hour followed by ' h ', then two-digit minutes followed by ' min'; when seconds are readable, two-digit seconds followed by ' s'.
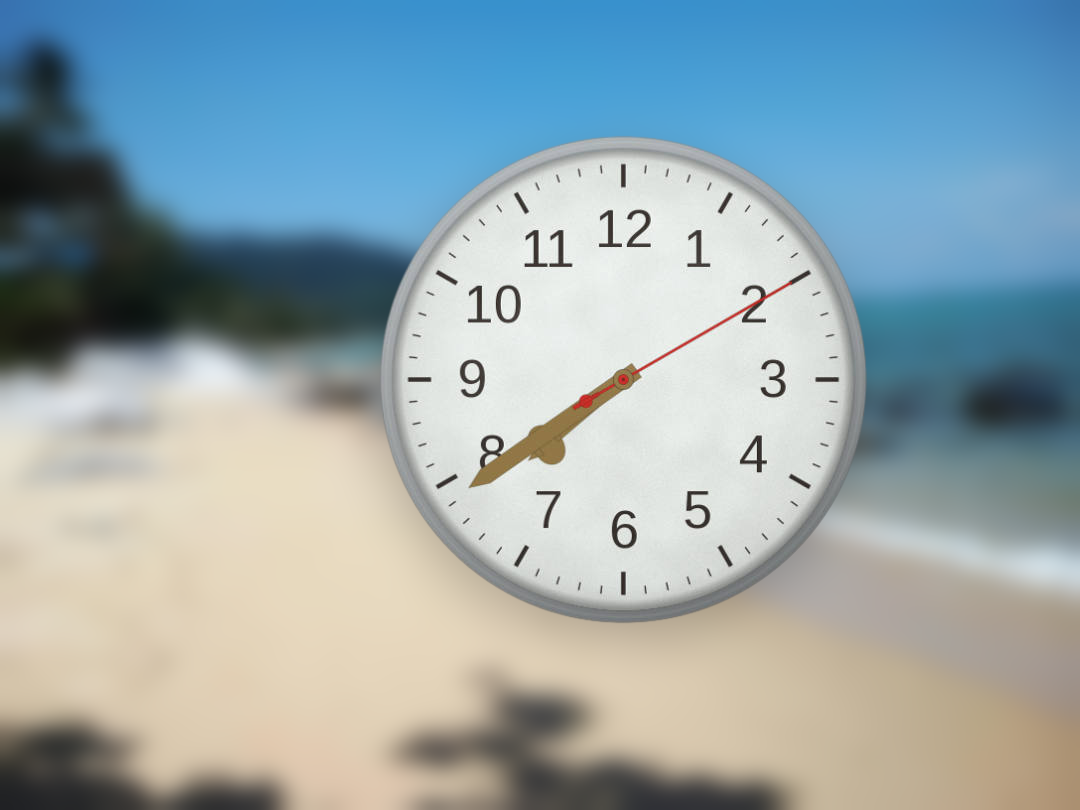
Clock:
7 h 39 min 10 s
